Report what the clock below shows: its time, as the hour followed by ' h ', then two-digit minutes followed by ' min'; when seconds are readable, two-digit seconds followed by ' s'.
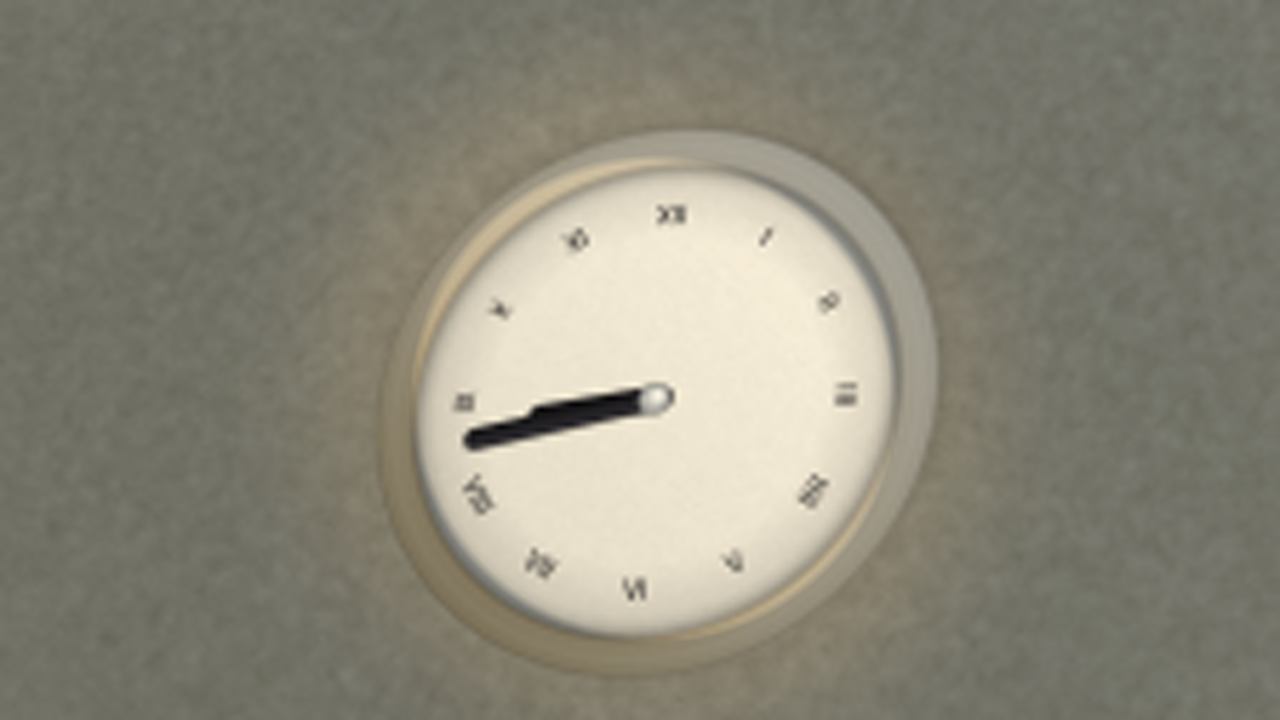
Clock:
8 h 43 min
